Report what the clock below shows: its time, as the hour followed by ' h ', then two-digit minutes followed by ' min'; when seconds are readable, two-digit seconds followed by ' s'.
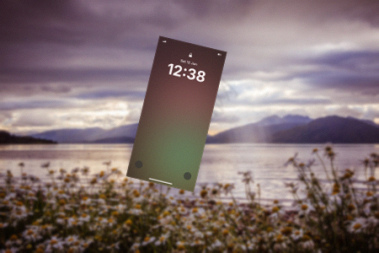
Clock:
12 h 38 min
